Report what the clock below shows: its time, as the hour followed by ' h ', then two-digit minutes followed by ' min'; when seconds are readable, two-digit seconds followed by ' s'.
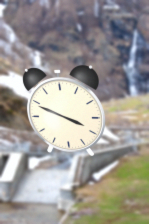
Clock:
3 h 49 min
